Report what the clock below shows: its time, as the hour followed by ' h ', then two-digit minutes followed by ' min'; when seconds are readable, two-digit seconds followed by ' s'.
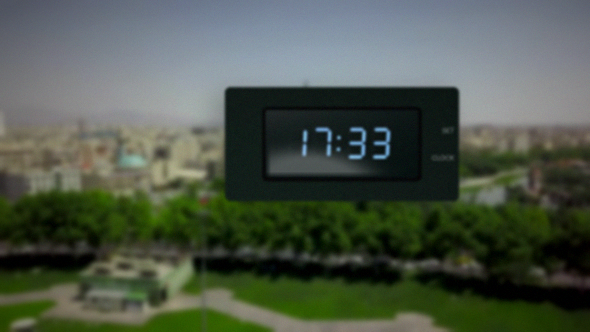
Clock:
17 h 33 min
